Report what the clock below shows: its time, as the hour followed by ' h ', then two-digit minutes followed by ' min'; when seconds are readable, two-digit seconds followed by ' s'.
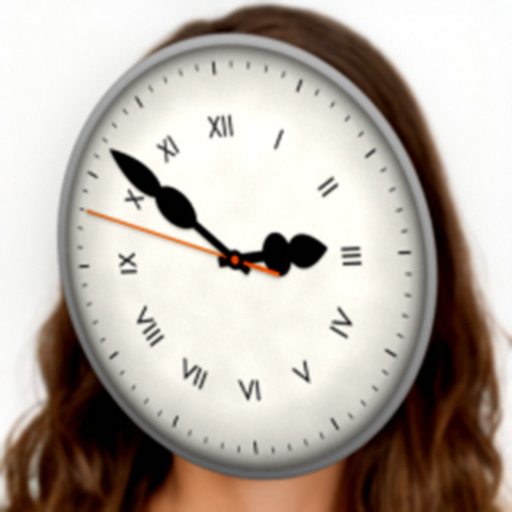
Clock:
2 h 51 min 48 s
